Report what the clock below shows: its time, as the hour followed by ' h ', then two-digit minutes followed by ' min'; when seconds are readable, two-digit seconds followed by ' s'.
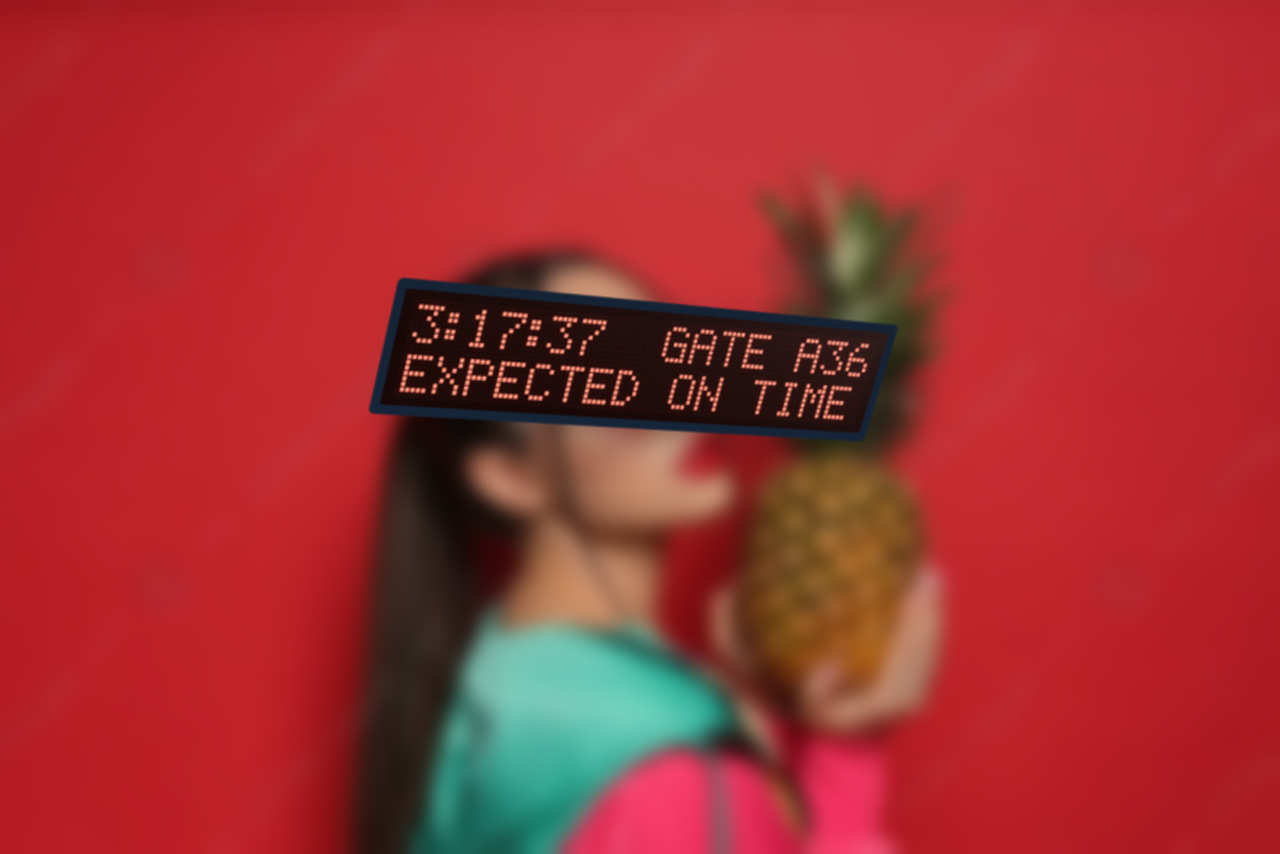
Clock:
3 h 17 min 37 s
